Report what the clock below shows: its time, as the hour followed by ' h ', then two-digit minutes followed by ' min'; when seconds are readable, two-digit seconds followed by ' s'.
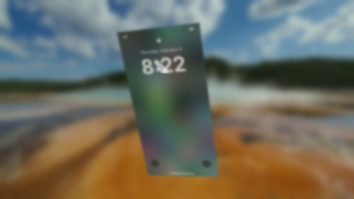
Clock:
8 h 22 min
